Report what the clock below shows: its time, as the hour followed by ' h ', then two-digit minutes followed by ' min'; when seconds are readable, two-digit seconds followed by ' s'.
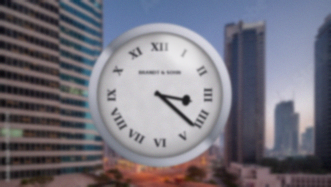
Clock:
3 h 22 min
